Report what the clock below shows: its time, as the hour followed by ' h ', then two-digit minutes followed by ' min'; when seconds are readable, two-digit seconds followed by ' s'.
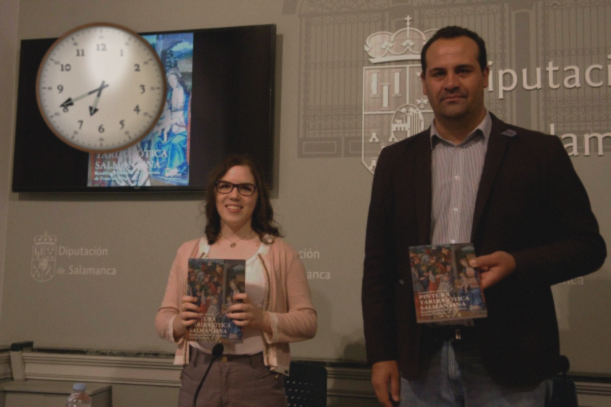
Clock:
6 h 41 min
